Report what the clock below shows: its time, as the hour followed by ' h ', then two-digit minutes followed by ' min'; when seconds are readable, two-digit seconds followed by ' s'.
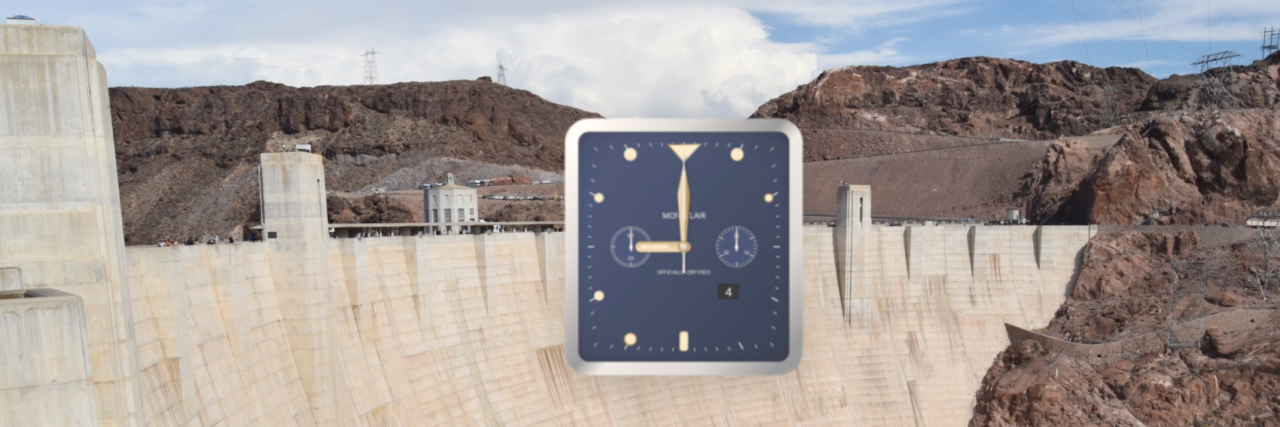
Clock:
9 h 00 min
